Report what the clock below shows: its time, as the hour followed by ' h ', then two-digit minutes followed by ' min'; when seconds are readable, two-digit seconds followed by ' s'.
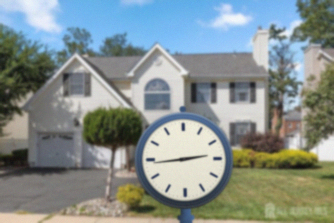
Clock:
2 h 44 min
